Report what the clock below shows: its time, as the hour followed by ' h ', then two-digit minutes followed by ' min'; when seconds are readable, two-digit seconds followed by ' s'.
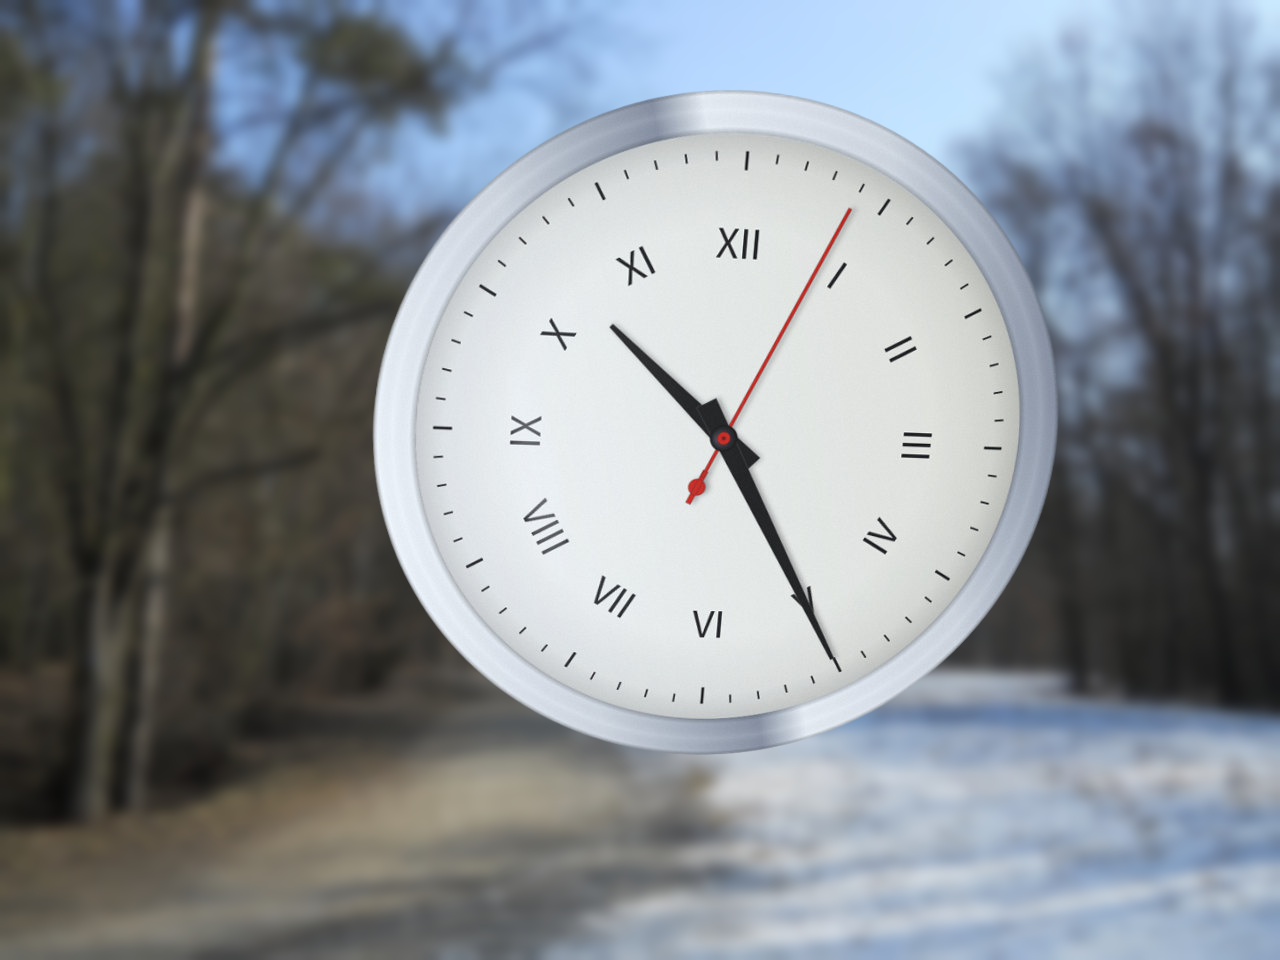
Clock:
10 h 25 min 04 s
